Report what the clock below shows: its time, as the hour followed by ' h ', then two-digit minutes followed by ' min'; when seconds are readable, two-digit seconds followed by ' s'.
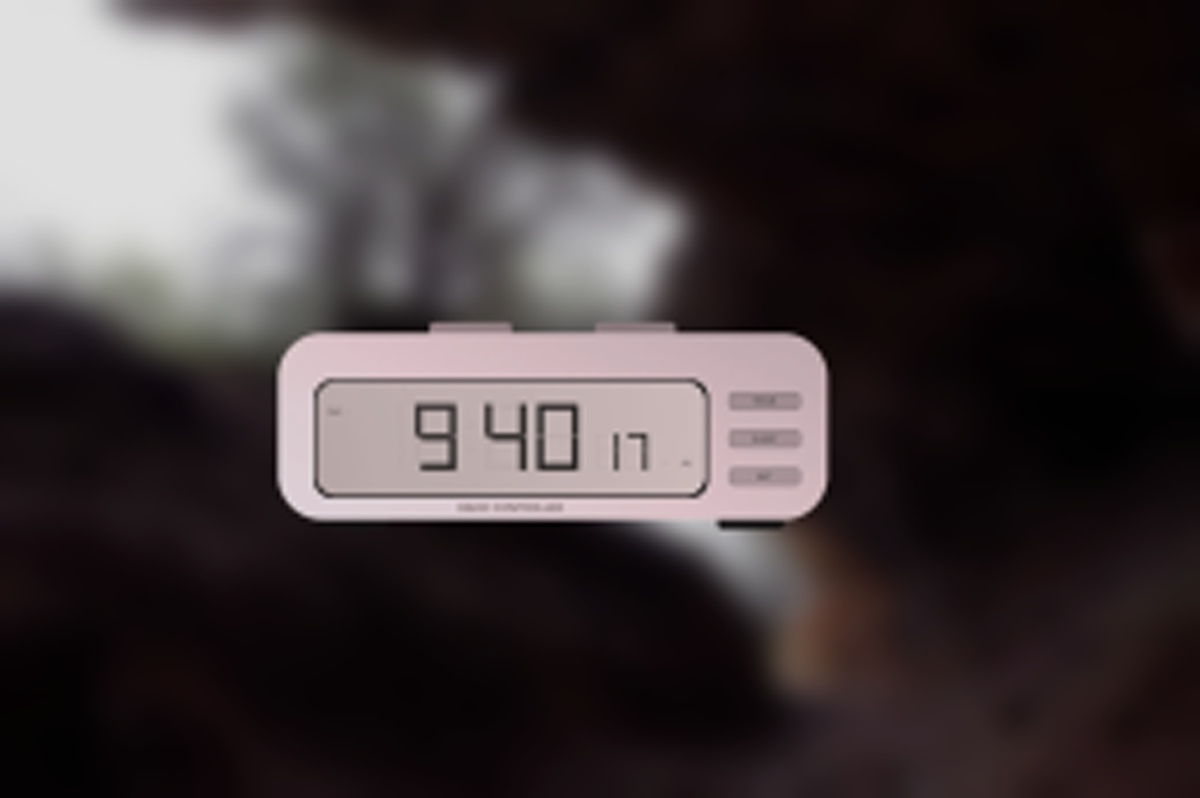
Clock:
9 h 40 min 17 s
